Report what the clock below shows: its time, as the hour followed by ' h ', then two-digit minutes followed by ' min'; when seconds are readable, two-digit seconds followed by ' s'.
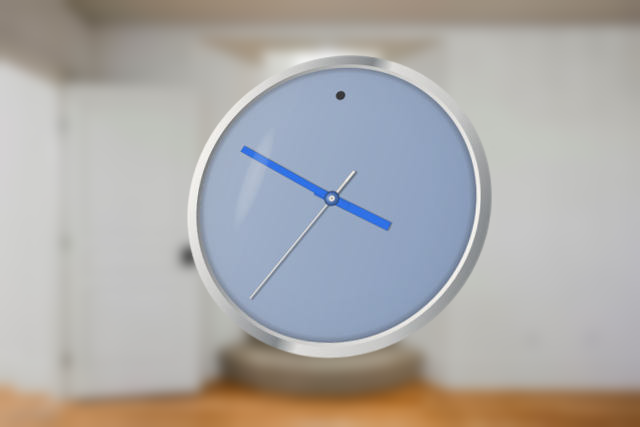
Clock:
3 h 49 min 36 s
